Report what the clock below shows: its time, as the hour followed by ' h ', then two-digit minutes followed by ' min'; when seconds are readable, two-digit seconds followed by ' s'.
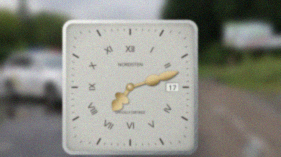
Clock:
7 h 12 min
